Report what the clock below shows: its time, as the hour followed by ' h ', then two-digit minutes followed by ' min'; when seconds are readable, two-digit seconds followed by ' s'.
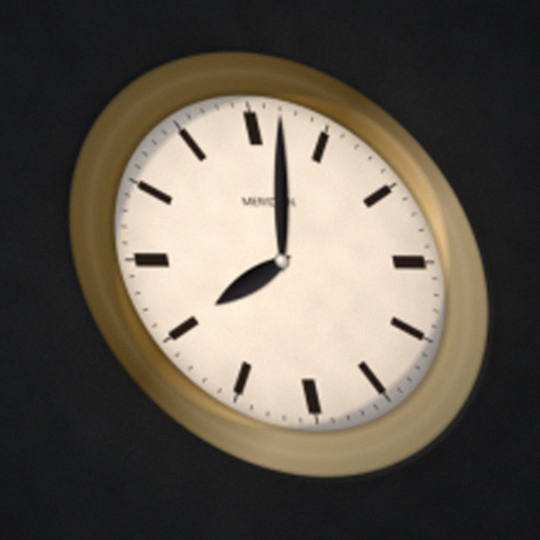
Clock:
8 h 02 min
